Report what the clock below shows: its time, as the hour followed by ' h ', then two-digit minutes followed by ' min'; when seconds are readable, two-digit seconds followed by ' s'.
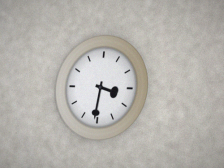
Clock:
3 h 31 min
